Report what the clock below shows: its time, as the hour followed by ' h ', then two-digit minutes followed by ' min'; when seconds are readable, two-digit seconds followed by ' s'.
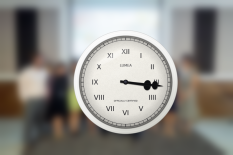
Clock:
3 h 16 min
